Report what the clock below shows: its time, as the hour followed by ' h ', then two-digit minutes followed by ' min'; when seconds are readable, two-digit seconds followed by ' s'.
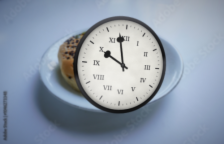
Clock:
9 h 58 min
